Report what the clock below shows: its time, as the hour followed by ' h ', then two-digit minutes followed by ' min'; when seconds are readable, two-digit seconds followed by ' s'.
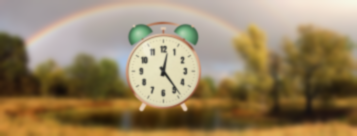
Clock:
12 h 24 min
